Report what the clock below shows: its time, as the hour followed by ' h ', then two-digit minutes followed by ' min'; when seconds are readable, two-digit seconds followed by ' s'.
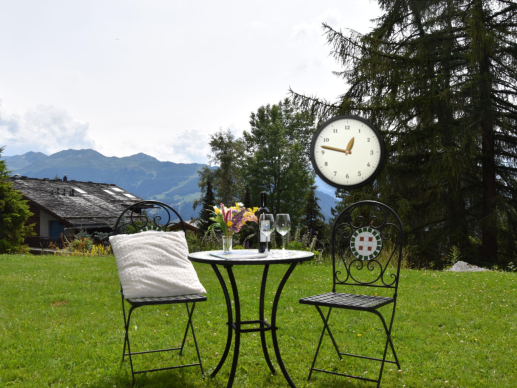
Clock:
12 h 47 min
